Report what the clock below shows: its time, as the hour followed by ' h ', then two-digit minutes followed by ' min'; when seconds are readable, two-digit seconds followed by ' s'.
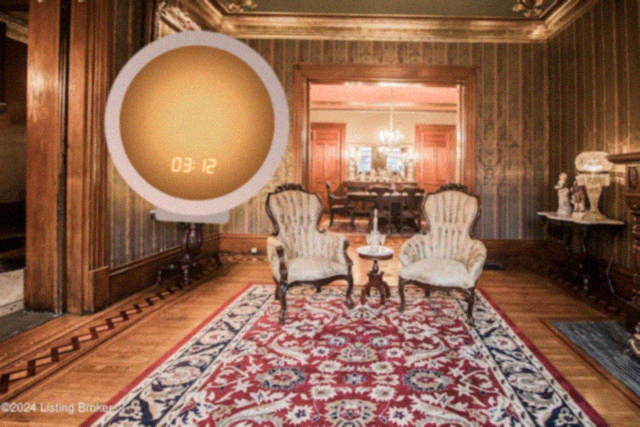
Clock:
3 h 12 min
